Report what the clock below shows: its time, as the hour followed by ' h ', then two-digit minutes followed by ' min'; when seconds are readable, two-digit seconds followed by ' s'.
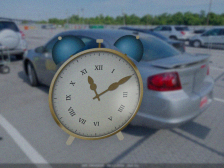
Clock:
11 h 10 min
